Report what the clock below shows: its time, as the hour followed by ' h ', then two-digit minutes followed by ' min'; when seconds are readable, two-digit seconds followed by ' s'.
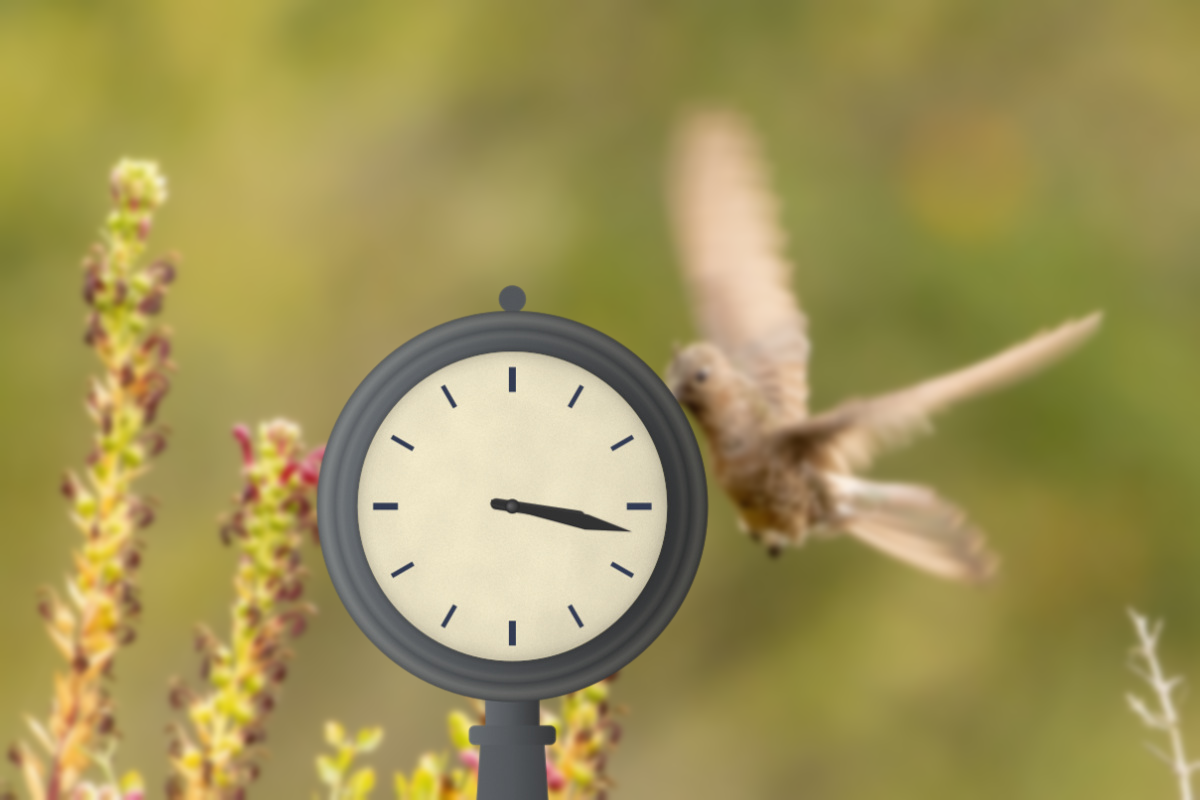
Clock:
3 h 17 min
